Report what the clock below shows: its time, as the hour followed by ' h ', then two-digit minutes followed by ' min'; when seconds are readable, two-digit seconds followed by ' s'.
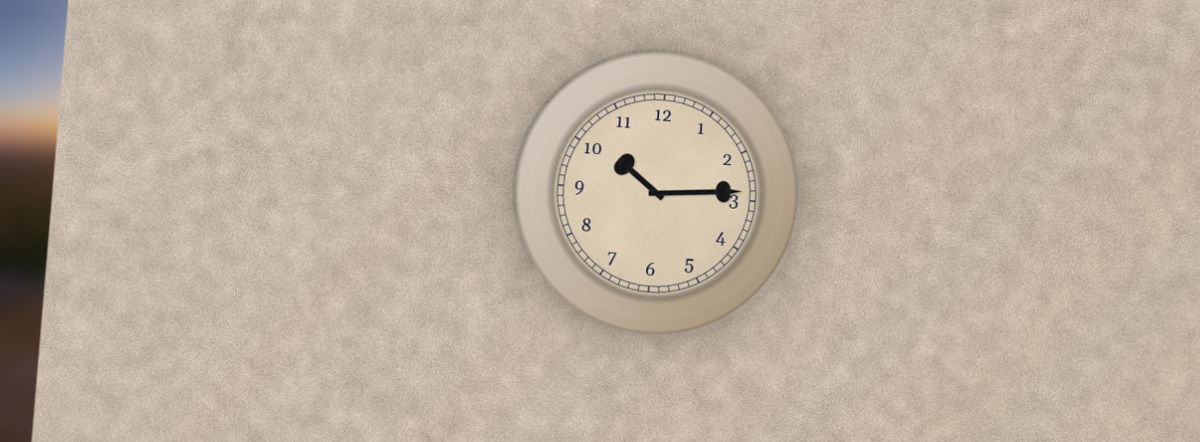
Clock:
10 h 14 min
